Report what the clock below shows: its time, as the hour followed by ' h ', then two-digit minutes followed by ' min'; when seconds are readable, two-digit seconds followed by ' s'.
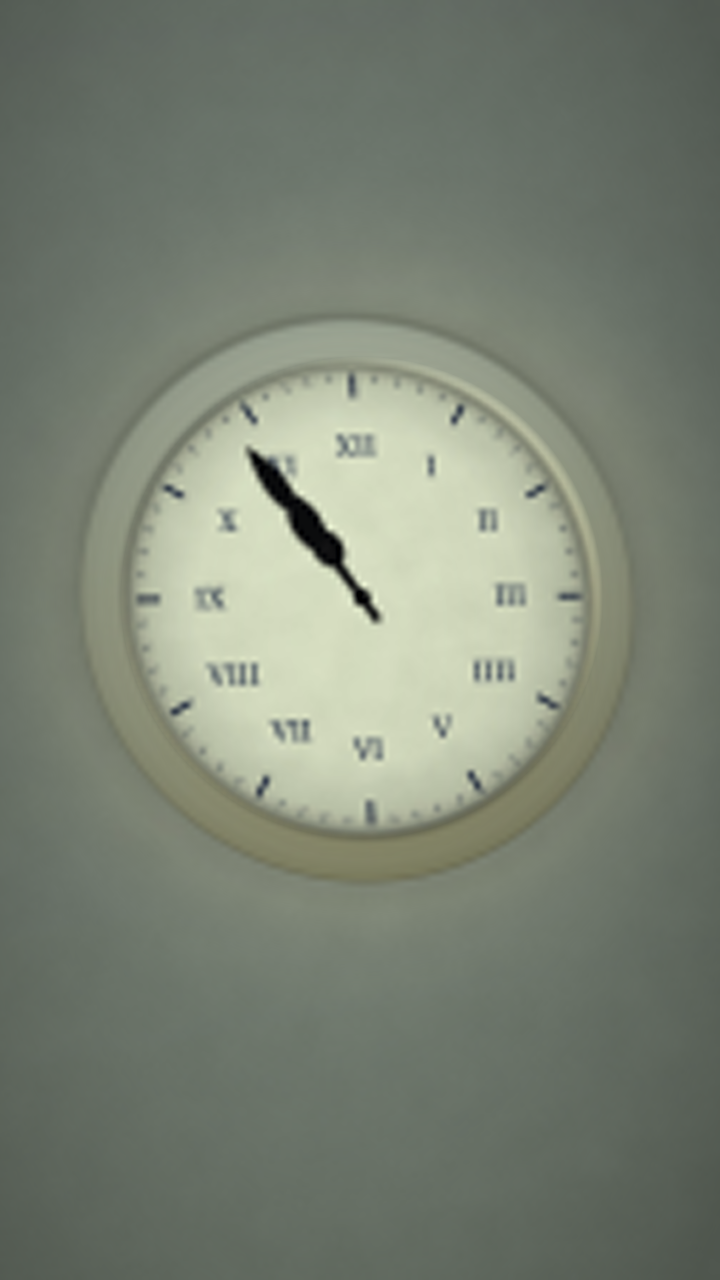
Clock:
10 h 54 min
